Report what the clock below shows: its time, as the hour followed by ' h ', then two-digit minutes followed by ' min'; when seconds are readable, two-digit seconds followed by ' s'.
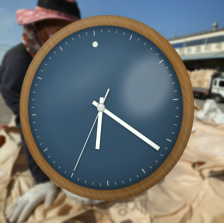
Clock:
6 h 21 min 35 s
